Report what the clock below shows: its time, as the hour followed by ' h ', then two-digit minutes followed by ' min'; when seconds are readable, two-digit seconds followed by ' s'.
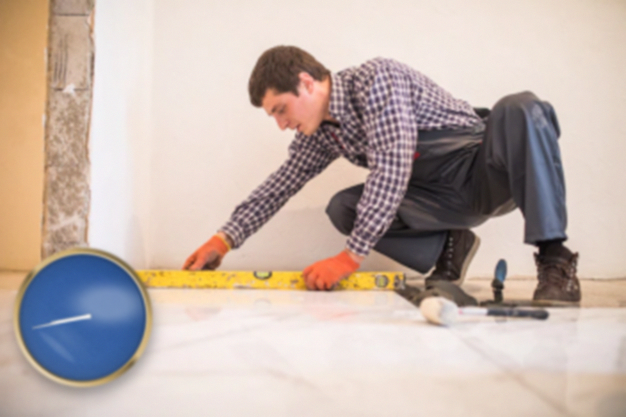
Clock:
8 h 43 min
